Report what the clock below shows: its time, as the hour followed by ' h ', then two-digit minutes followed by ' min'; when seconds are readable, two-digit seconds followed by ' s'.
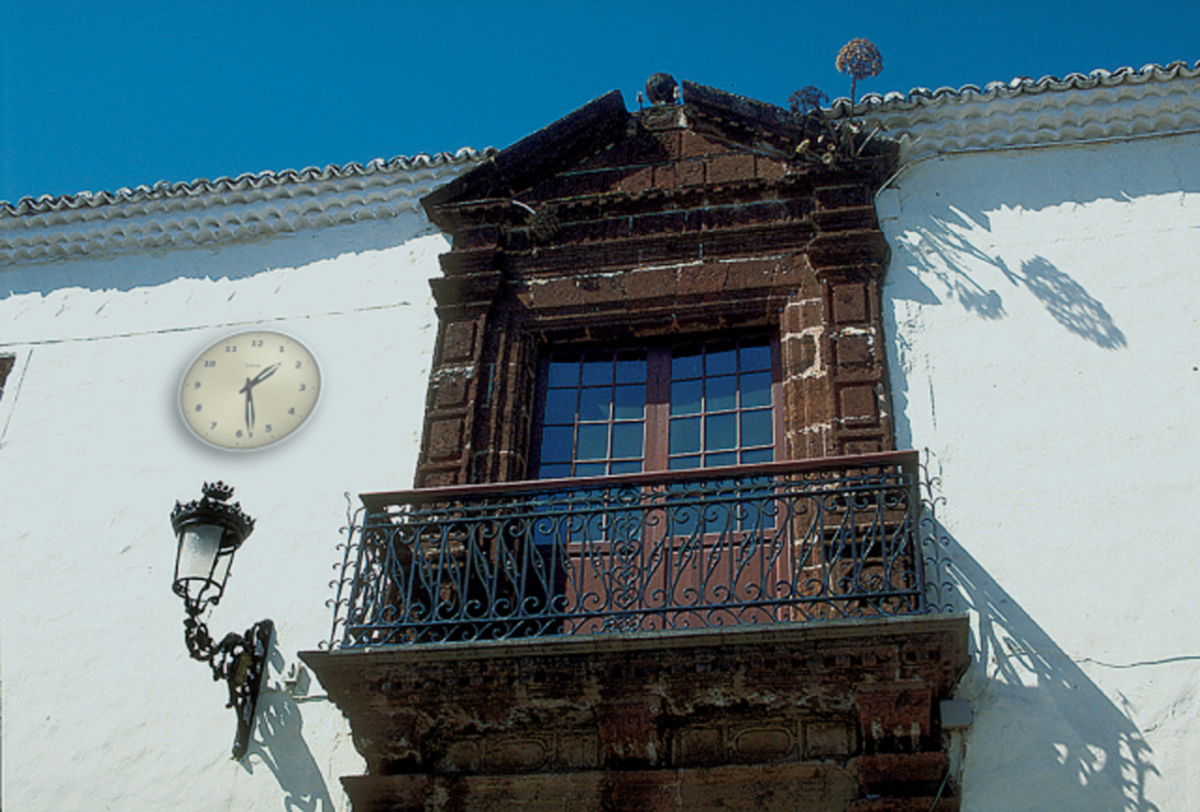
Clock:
1 h 28 min
